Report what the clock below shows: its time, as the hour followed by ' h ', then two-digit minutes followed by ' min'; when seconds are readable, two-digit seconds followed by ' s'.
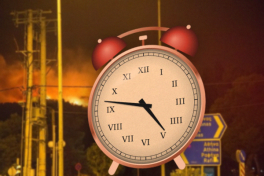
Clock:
4 h 47 min
